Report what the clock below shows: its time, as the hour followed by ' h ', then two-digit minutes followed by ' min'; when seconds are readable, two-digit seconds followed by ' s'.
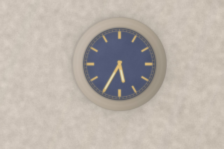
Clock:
5 h 35 min
